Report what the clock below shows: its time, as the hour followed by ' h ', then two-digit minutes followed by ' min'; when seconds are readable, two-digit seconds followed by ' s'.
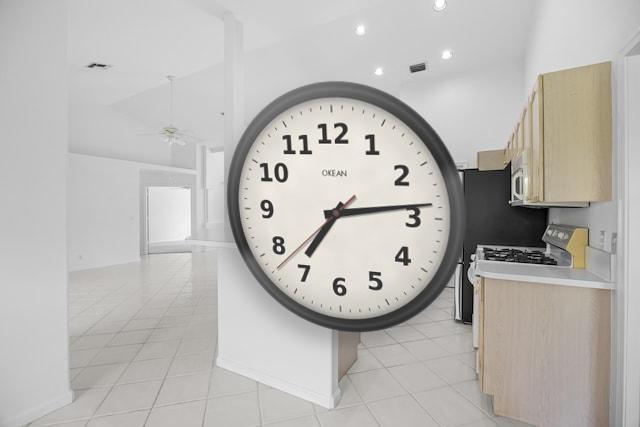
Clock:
7 h 13 min 38 s
